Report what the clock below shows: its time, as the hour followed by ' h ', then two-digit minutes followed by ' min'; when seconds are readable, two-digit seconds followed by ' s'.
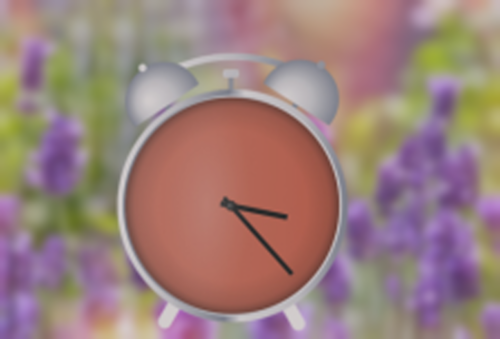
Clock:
3 h 23 min
